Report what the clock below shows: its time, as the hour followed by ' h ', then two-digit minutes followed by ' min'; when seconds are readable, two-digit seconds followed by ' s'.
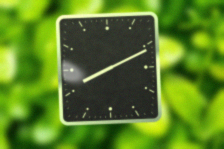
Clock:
8 h 11 min
